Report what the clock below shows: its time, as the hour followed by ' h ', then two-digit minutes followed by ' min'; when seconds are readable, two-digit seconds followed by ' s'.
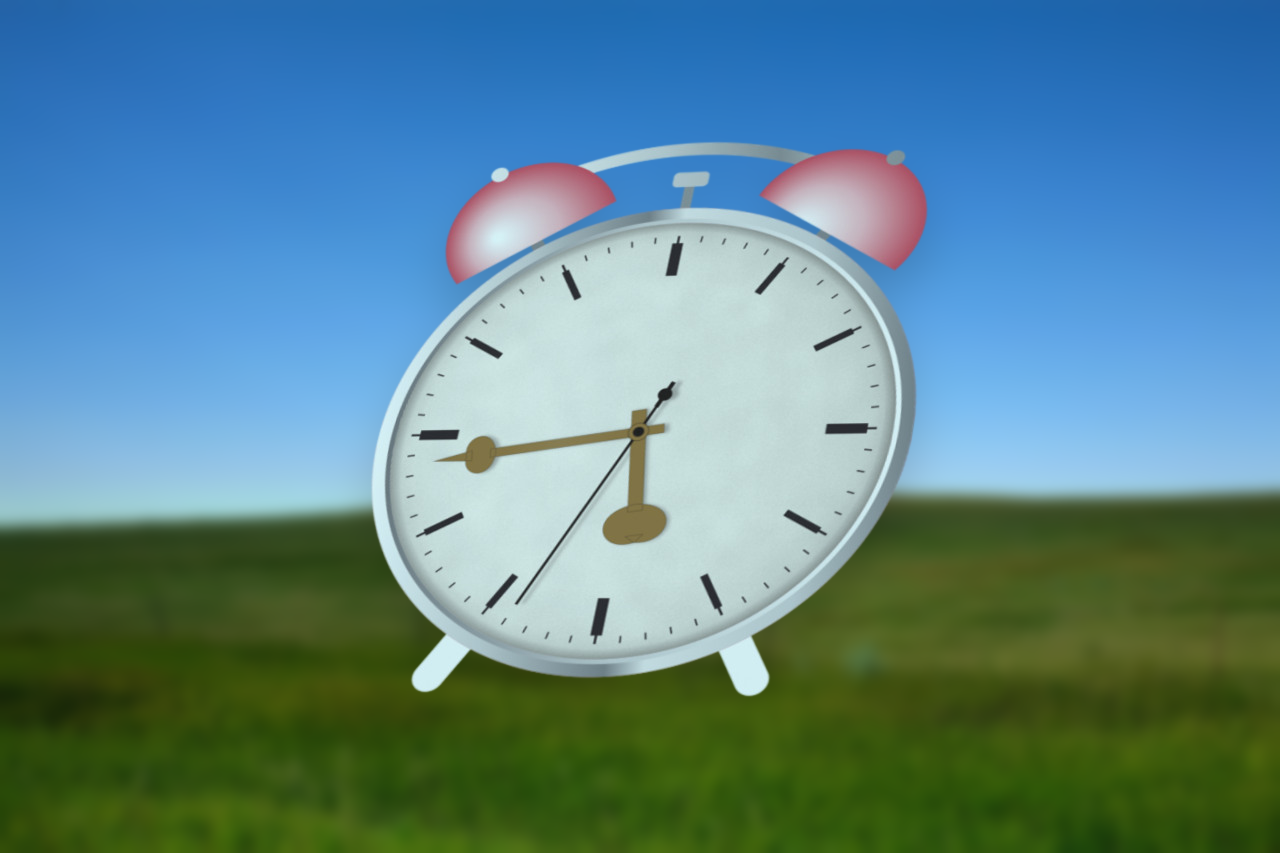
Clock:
5 h 43 min 34 s
